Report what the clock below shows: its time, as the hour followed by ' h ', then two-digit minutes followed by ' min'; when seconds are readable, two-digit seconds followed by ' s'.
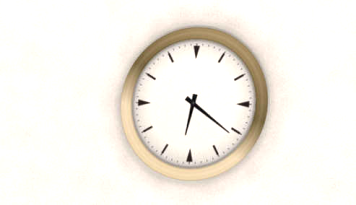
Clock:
6 h 21 min
